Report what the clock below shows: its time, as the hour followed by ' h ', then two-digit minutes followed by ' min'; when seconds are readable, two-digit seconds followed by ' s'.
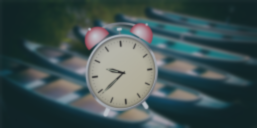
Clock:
9 h 39 min
